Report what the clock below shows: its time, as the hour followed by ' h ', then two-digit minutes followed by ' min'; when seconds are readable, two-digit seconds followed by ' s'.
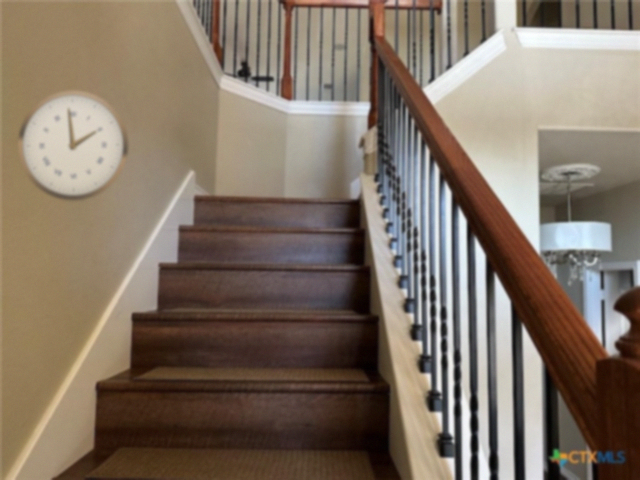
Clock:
1 h 59 min
